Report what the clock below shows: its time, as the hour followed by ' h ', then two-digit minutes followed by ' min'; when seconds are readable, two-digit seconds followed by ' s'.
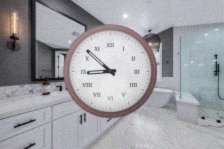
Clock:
8 h 52 min
